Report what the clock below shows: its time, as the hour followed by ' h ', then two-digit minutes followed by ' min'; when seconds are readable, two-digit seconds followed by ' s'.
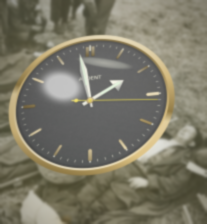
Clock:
1 h 58 min 16 s
